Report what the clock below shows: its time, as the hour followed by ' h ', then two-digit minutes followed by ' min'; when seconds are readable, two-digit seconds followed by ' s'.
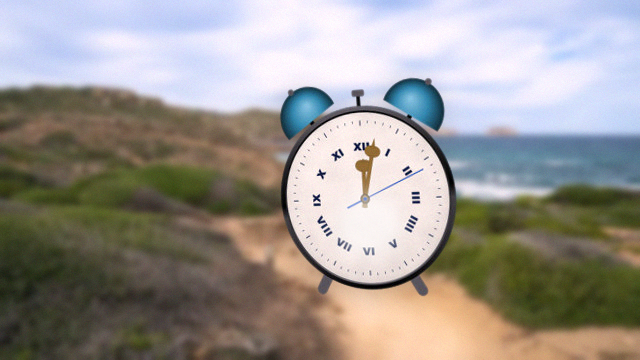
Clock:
12 h 02 min 11 s
